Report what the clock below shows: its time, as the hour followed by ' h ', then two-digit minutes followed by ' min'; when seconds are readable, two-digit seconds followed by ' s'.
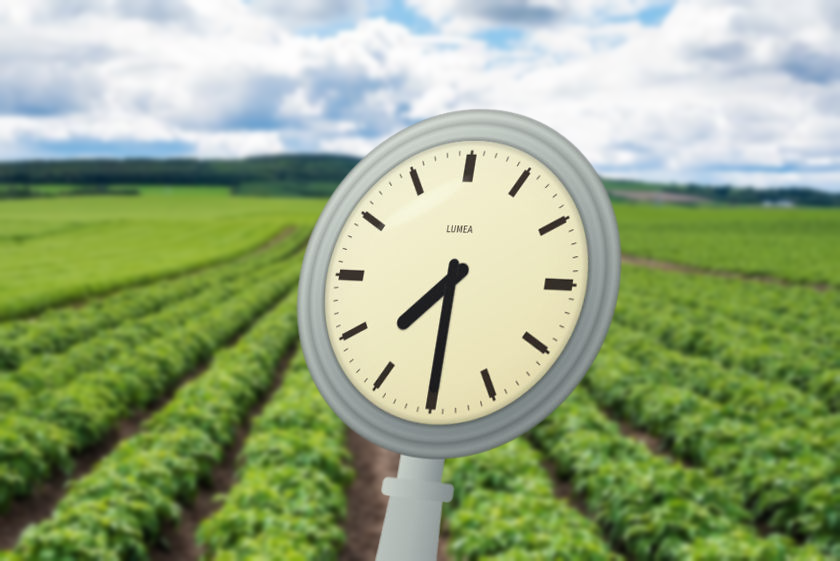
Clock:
7 h 30 min
